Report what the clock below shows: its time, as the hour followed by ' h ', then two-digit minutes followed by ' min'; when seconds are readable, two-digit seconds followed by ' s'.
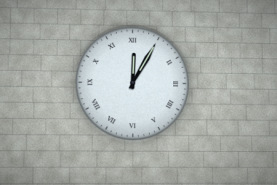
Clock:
12 h 05 min
